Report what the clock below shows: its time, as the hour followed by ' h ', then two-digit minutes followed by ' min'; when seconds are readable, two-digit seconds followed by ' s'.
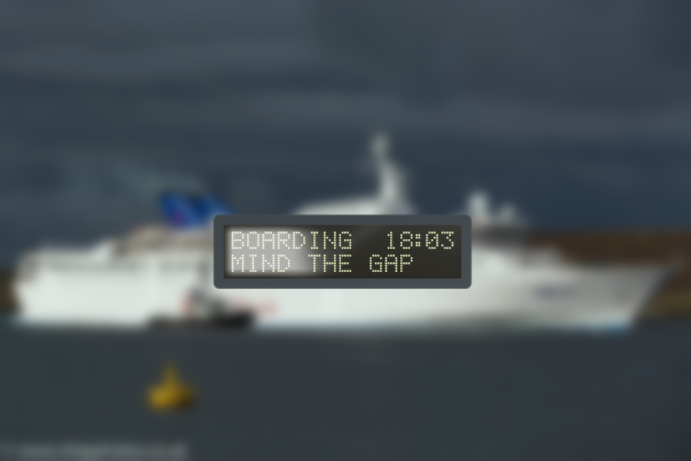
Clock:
18 h 03 min
